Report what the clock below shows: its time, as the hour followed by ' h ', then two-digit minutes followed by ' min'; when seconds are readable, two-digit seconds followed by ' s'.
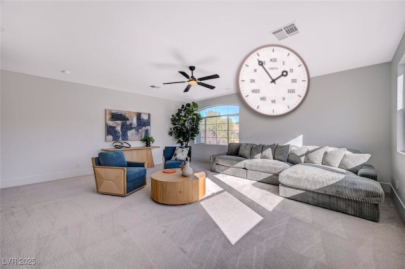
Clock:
1 h 54 min
